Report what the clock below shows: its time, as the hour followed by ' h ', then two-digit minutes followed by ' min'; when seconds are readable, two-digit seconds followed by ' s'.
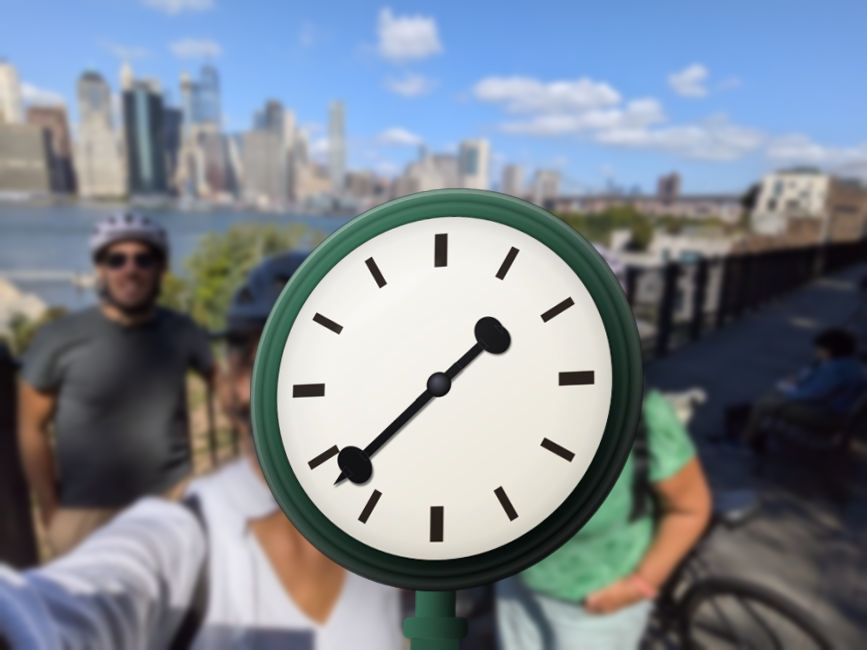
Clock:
1 h 38 min
